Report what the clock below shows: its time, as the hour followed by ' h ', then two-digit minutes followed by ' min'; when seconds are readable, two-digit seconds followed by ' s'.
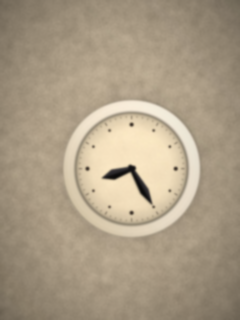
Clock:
8 h 25 min
